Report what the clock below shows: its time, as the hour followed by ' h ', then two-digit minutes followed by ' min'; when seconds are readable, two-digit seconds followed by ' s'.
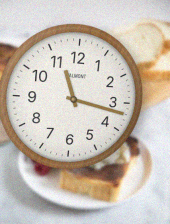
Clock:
11 h 17 min
